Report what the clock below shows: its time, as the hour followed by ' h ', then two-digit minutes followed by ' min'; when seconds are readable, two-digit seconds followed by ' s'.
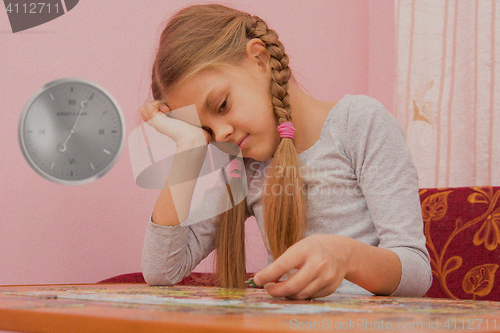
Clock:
7 h 04 min
